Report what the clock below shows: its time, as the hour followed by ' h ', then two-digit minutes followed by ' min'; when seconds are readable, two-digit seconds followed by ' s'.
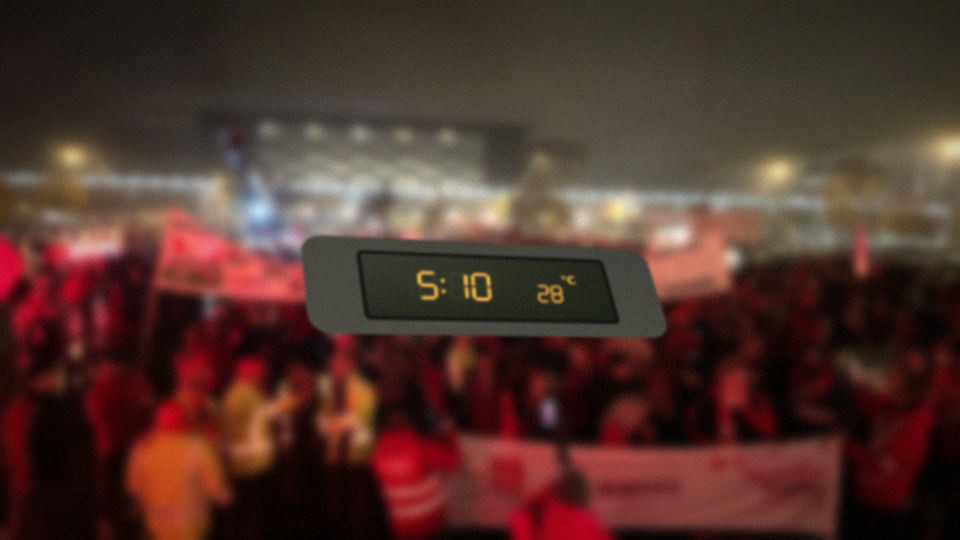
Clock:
5 h 10 min
